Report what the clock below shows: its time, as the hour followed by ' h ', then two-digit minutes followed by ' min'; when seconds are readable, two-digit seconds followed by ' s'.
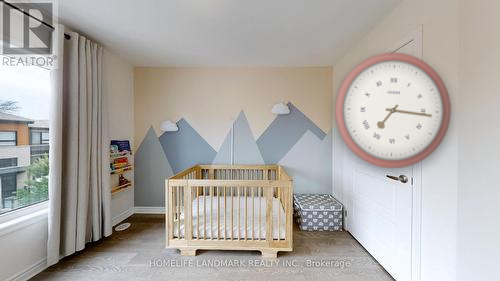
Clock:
7 h 16 min
